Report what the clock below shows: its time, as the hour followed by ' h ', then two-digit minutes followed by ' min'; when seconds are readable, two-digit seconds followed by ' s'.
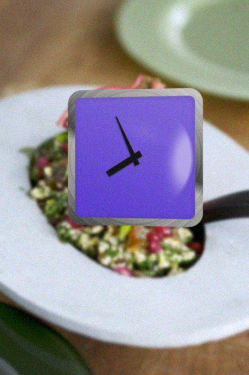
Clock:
7 h 56 min
